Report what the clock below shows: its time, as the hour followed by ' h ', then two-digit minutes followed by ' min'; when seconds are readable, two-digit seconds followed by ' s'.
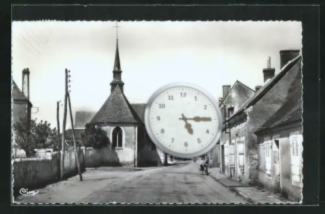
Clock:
5 h 15 min
